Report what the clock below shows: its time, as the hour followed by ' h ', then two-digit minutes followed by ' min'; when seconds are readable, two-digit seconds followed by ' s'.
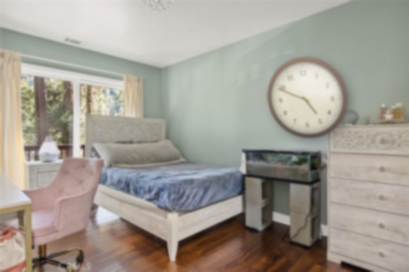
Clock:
4 h 49 min
